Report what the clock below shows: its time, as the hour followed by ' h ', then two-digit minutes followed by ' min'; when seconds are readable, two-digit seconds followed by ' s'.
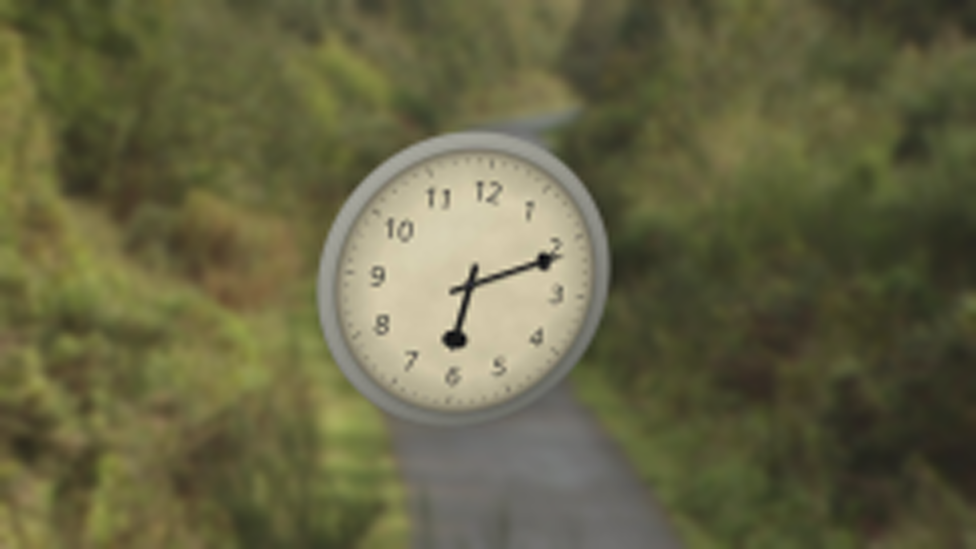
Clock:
6 h 11 min
